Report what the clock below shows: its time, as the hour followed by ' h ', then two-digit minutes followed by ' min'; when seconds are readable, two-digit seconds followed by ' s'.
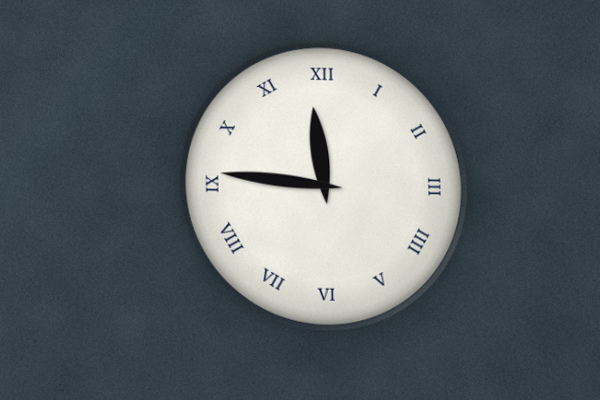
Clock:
11 h 46 min
